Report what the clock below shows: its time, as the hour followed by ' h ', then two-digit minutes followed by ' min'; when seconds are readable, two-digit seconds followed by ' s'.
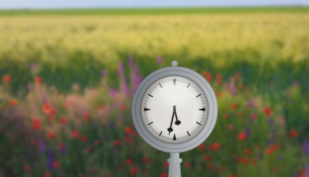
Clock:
5 h 32 min
